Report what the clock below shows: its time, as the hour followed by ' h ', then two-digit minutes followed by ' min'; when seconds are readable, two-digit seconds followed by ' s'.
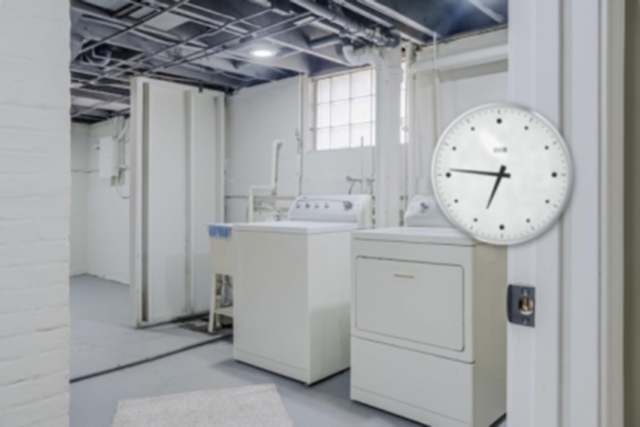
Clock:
6 h 46 min
